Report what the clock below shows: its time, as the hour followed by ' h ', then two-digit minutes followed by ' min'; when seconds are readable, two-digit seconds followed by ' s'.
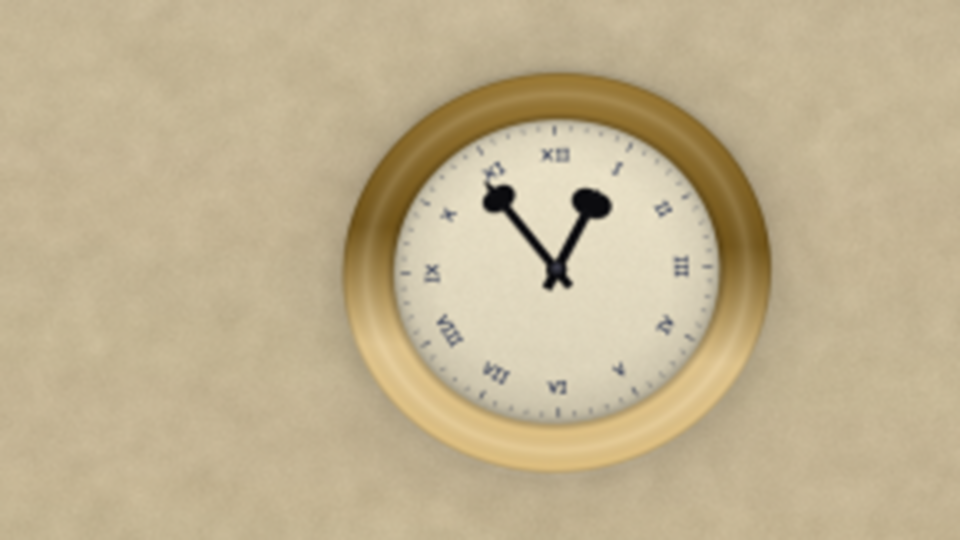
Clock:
12 h 54 min
